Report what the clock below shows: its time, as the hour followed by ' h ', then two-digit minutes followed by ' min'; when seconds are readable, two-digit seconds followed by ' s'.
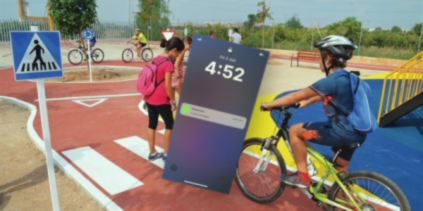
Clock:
4 h 52 min
